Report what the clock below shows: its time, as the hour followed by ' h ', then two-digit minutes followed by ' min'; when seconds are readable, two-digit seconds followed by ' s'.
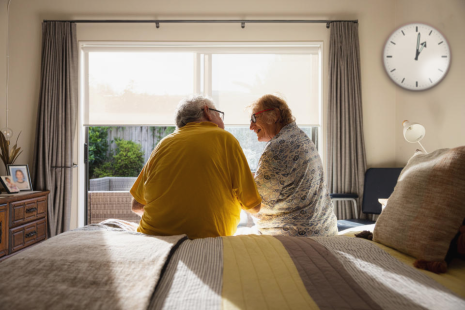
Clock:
1 h 01 min
